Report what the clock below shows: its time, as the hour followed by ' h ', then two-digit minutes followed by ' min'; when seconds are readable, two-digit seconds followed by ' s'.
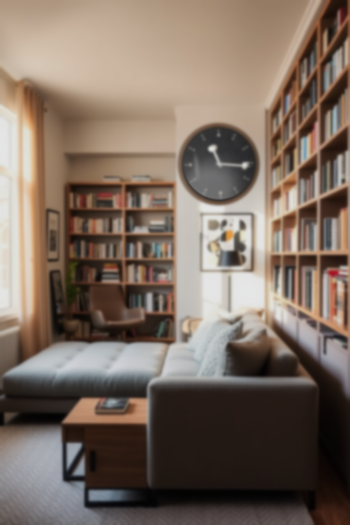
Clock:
11 h 16 min
